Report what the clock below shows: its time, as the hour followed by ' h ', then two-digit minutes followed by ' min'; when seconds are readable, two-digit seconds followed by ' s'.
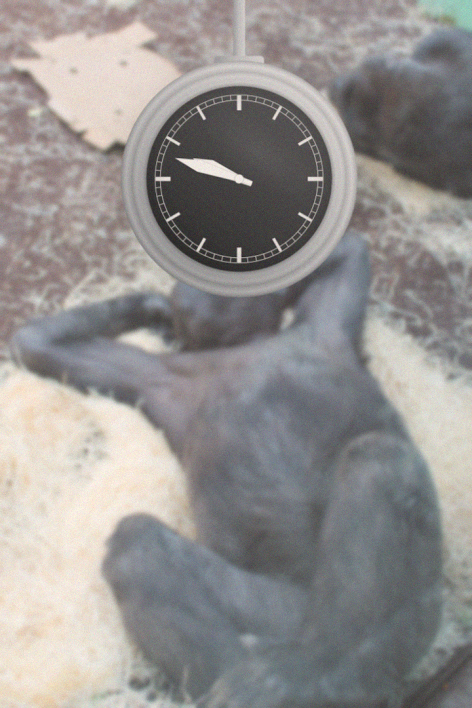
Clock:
9 h 48 min
